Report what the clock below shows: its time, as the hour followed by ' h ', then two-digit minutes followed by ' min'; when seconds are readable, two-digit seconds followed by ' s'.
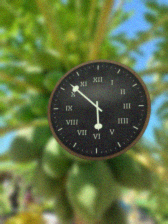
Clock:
5 h 52 min
